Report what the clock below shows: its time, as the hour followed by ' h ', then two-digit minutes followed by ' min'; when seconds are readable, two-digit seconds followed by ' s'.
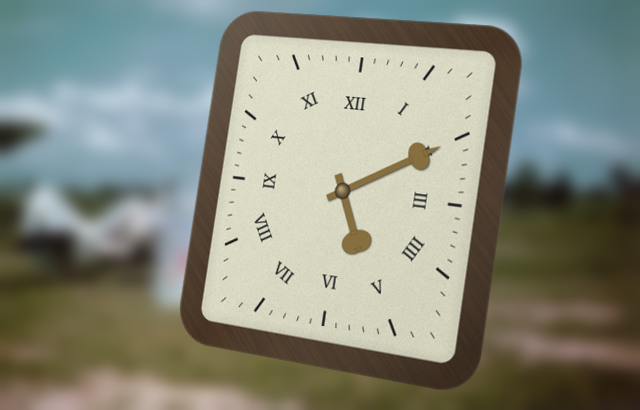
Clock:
5 h 10 min
